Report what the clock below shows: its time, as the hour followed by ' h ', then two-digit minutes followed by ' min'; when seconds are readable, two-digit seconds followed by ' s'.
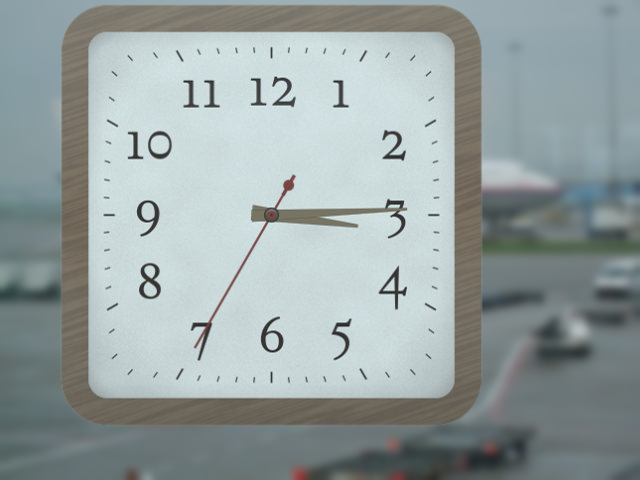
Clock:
3 h 14 min 35 s
